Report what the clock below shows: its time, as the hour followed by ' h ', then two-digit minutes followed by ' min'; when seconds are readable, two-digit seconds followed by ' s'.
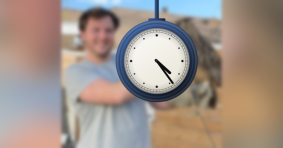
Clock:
4 h 24 min
